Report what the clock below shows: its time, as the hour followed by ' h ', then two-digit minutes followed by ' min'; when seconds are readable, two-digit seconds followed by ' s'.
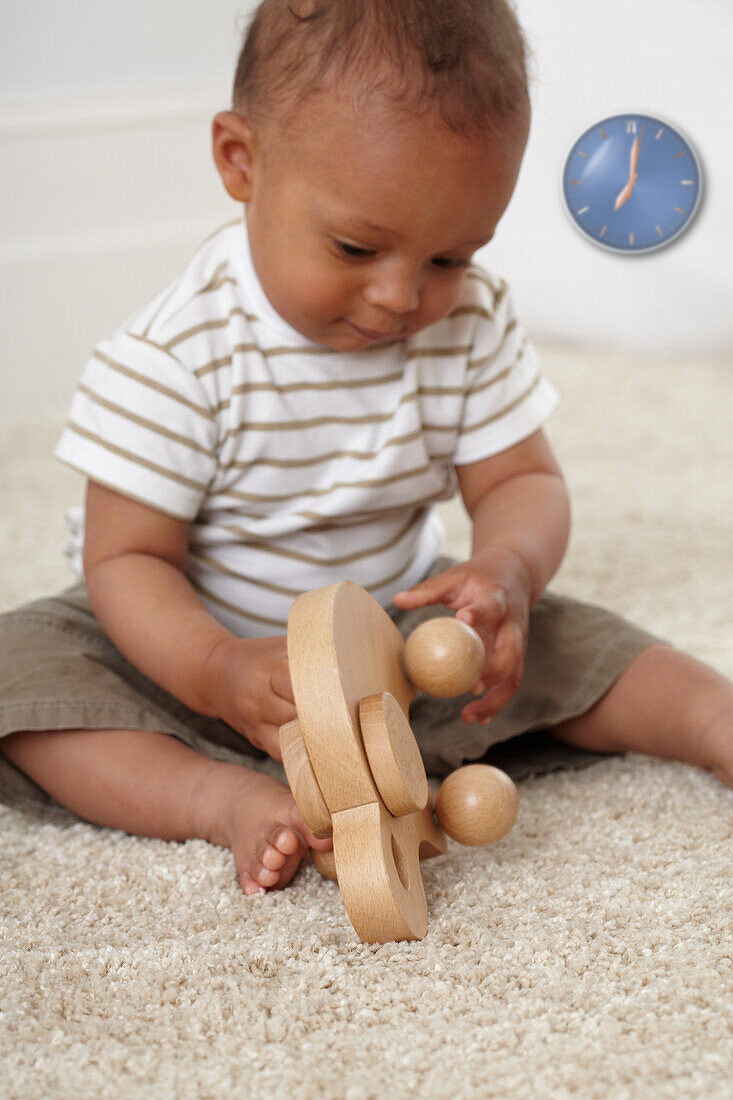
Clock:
7 h 01 min 02 s
